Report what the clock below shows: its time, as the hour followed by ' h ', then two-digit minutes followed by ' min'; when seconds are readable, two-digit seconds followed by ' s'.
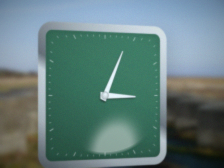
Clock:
3 h 04 min
